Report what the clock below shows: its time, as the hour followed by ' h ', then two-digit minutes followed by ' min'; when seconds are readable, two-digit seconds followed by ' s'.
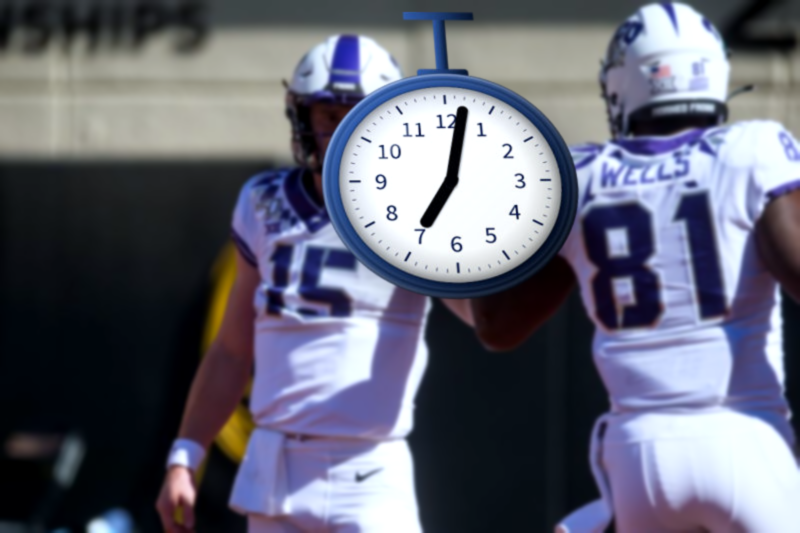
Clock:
7 h 02 min
